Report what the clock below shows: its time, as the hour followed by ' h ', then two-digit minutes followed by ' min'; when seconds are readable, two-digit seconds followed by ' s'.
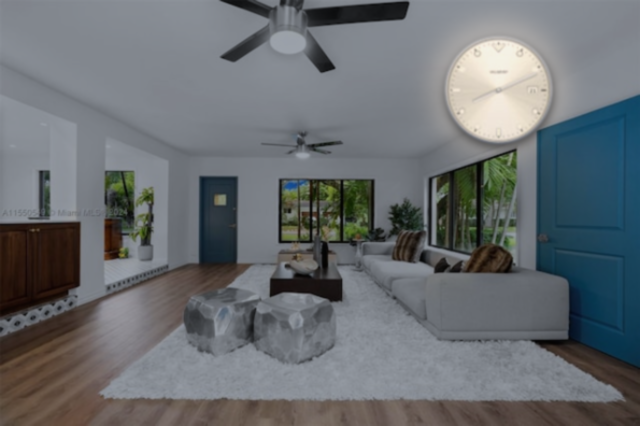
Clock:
8 h 11 min
